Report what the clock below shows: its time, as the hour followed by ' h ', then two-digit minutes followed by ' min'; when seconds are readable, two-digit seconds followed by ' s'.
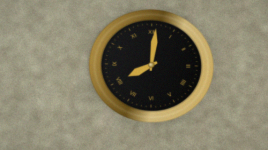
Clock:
8 h 01 min
